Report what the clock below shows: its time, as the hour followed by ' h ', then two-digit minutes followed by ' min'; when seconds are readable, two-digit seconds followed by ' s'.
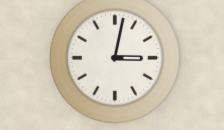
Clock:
3 h 02 min
